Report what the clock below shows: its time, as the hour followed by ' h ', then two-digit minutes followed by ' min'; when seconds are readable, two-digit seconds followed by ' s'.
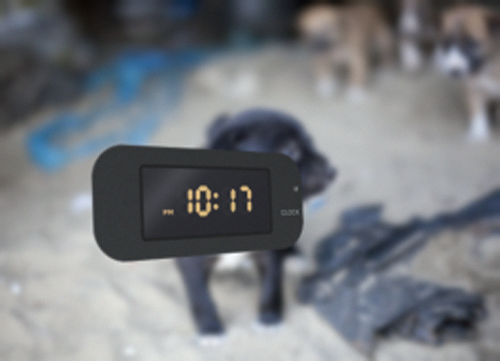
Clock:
10 h 17 min
